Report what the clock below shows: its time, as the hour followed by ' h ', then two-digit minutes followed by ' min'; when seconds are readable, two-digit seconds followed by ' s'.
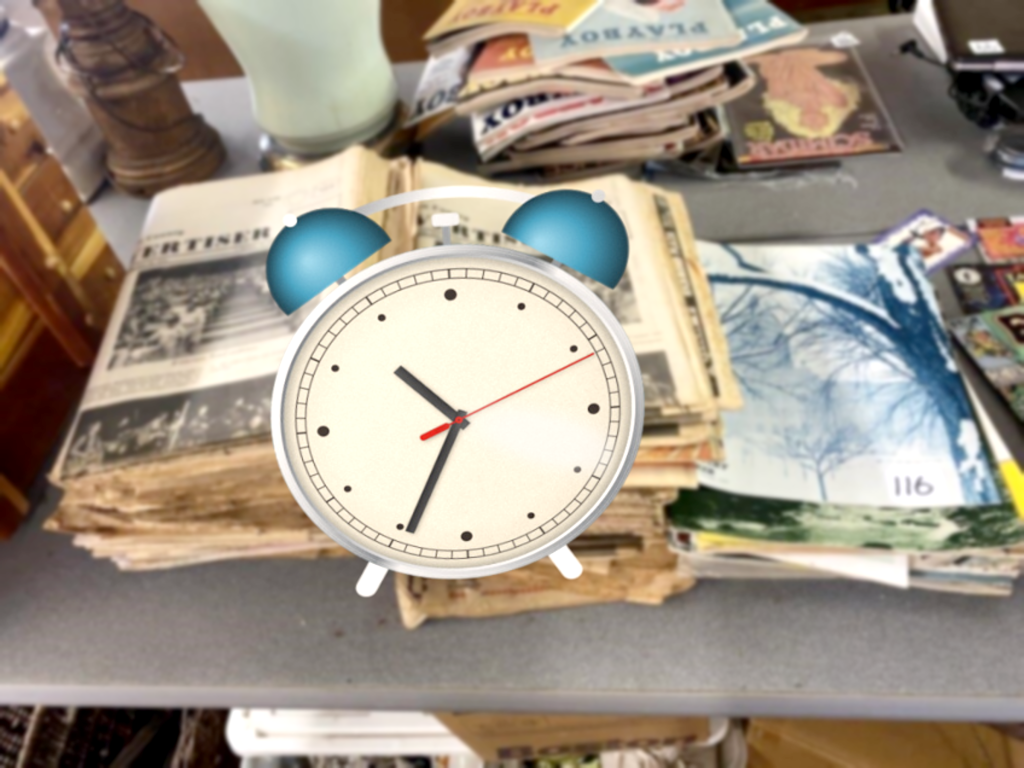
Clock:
10 h 34 min 11 s
